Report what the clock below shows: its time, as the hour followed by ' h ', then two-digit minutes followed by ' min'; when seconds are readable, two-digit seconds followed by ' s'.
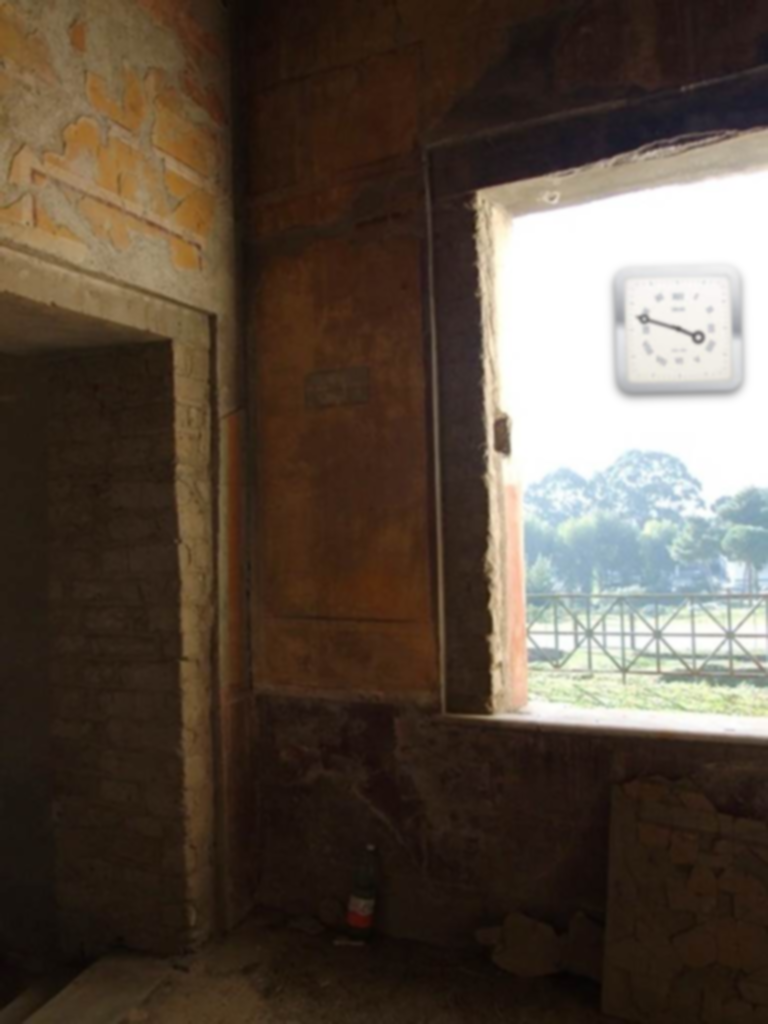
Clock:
3 h 48 min
